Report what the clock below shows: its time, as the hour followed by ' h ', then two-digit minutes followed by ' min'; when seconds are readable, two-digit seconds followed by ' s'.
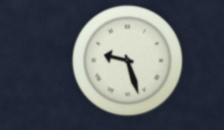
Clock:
9 h 27 min
